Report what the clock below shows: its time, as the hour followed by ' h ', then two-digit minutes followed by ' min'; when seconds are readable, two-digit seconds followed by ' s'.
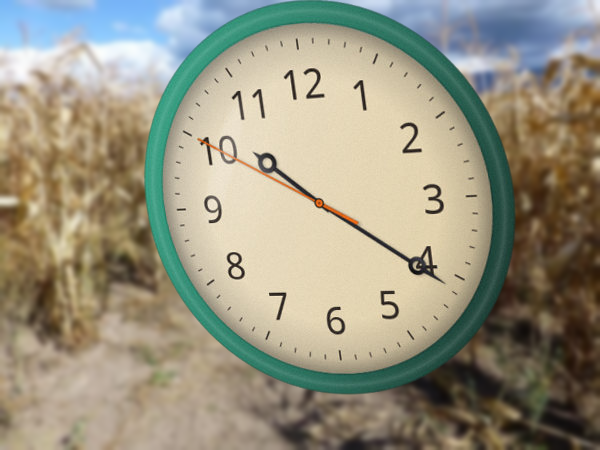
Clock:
10 h 20 min 50 s
